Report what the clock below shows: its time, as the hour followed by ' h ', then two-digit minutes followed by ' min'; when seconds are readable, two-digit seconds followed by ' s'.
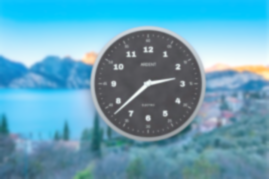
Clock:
2 h 38 min
